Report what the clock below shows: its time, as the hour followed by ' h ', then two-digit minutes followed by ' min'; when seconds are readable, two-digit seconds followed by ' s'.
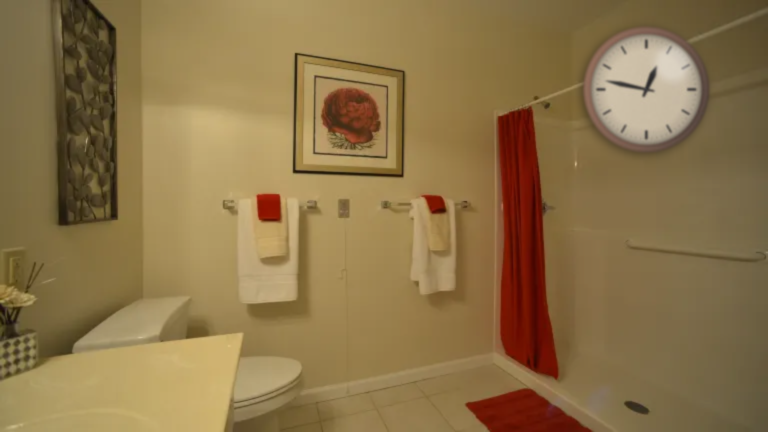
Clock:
12 h 47 min
